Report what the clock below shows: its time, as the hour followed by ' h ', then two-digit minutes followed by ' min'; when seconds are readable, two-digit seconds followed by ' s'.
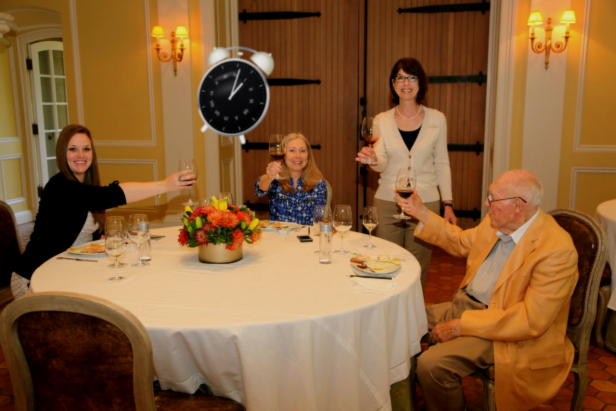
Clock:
1 h 01 min
